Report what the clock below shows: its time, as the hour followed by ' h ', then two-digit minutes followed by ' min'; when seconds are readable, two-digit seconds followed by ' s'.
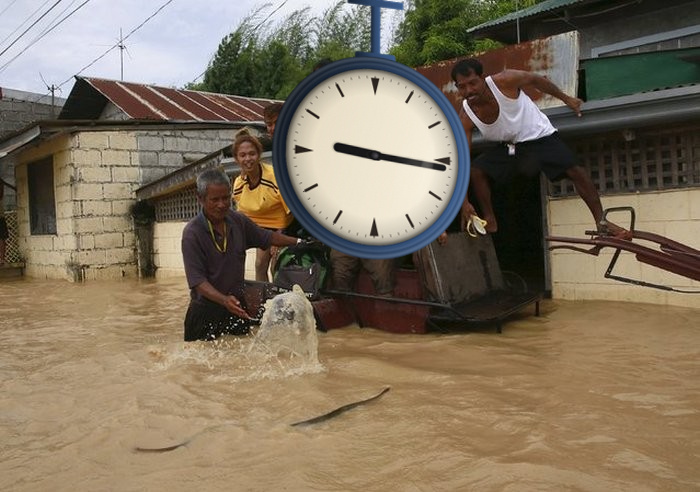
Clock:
9 h 16 min
